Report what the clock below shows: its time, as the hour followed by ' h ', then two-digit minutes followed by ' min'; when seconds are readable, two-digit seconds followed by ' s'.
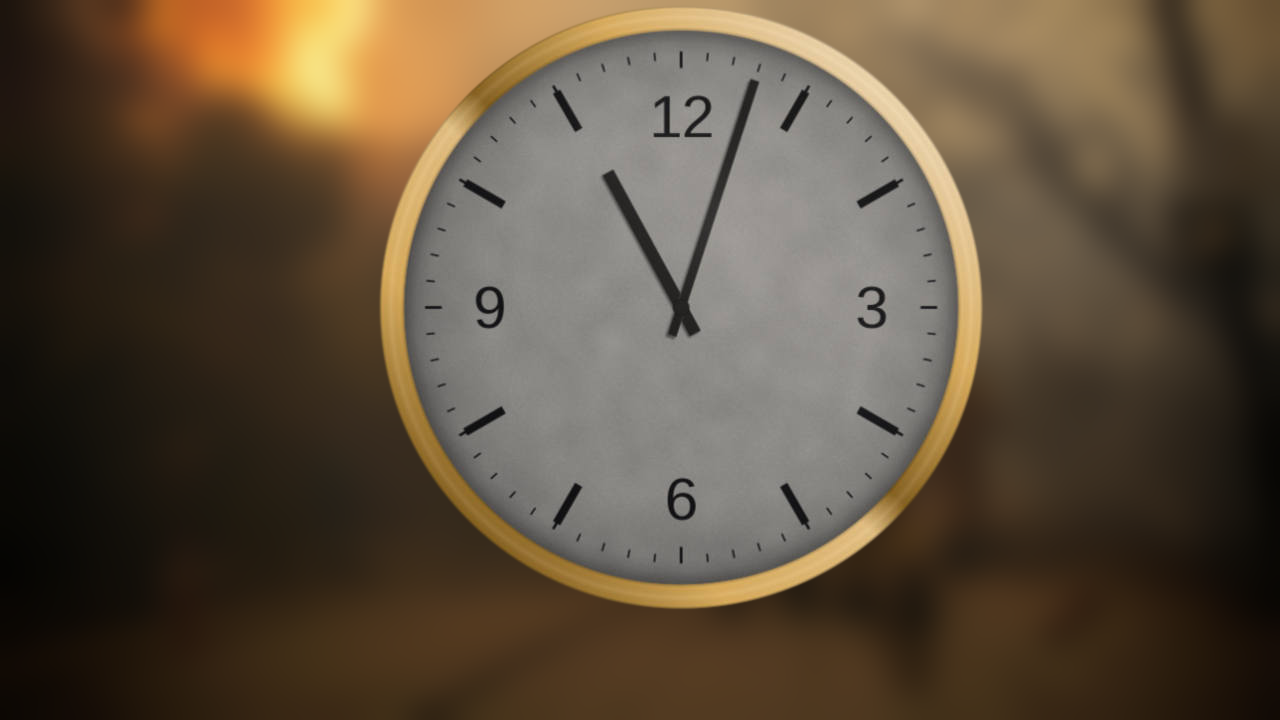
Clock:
11 h 03 min
